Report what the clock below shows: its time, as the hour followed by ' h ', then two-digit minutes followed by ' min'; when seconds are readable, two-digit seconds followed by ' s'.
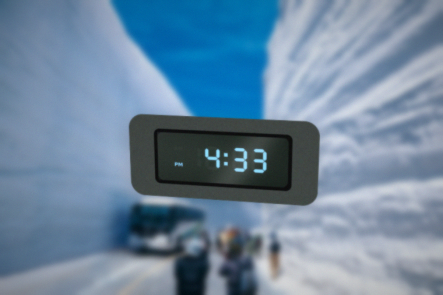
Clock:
4 h 33 min
